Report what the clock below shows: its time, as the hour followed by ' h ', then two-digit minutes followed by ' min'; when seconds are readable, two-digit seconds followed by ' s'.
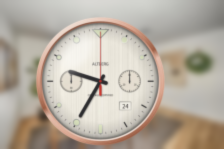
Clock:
9 h 35 min
